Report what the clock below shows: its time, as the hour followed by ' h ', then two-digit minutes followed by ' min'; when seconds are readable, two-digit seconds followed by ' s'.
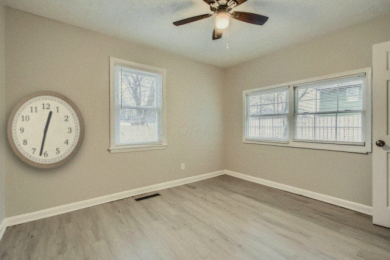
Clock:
12 h 32 min
